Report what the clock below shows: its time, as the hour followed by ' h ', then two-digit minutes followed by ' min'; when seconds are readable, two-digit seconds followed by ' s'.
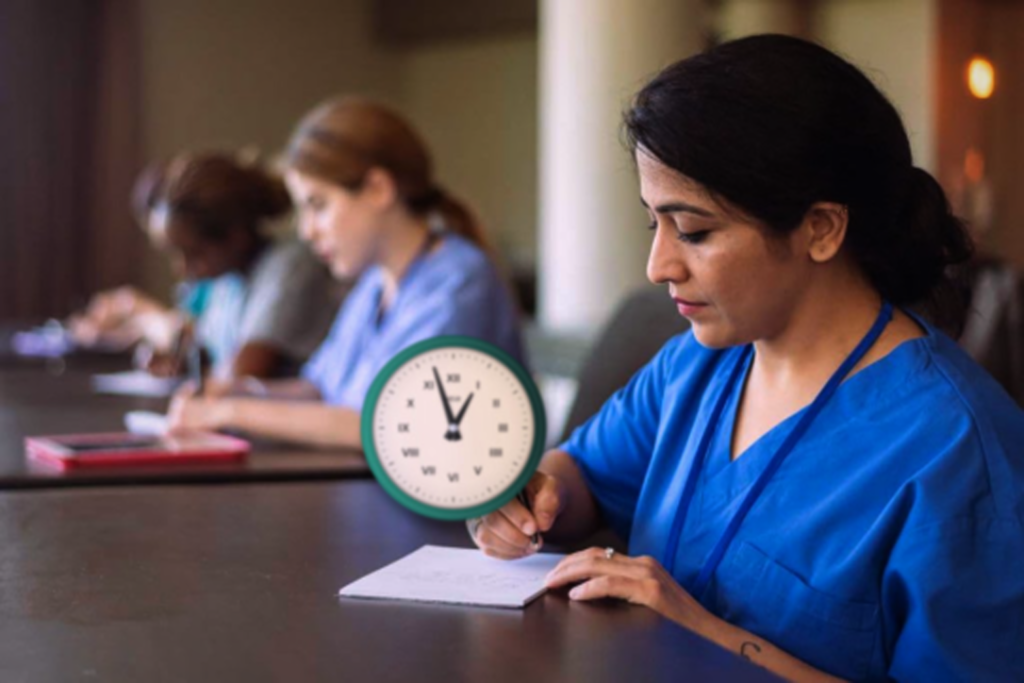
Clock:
12 h 57 min
